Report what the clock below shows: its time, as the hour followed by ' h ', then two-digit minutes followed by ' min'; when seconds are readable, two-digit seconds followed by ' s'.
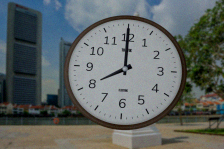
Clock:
8 h 00 min
